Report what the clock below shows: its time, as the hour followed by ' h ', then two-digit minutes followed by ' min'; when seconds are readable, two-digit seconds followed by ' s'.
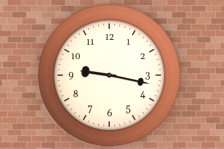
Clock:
9 h 17 min
